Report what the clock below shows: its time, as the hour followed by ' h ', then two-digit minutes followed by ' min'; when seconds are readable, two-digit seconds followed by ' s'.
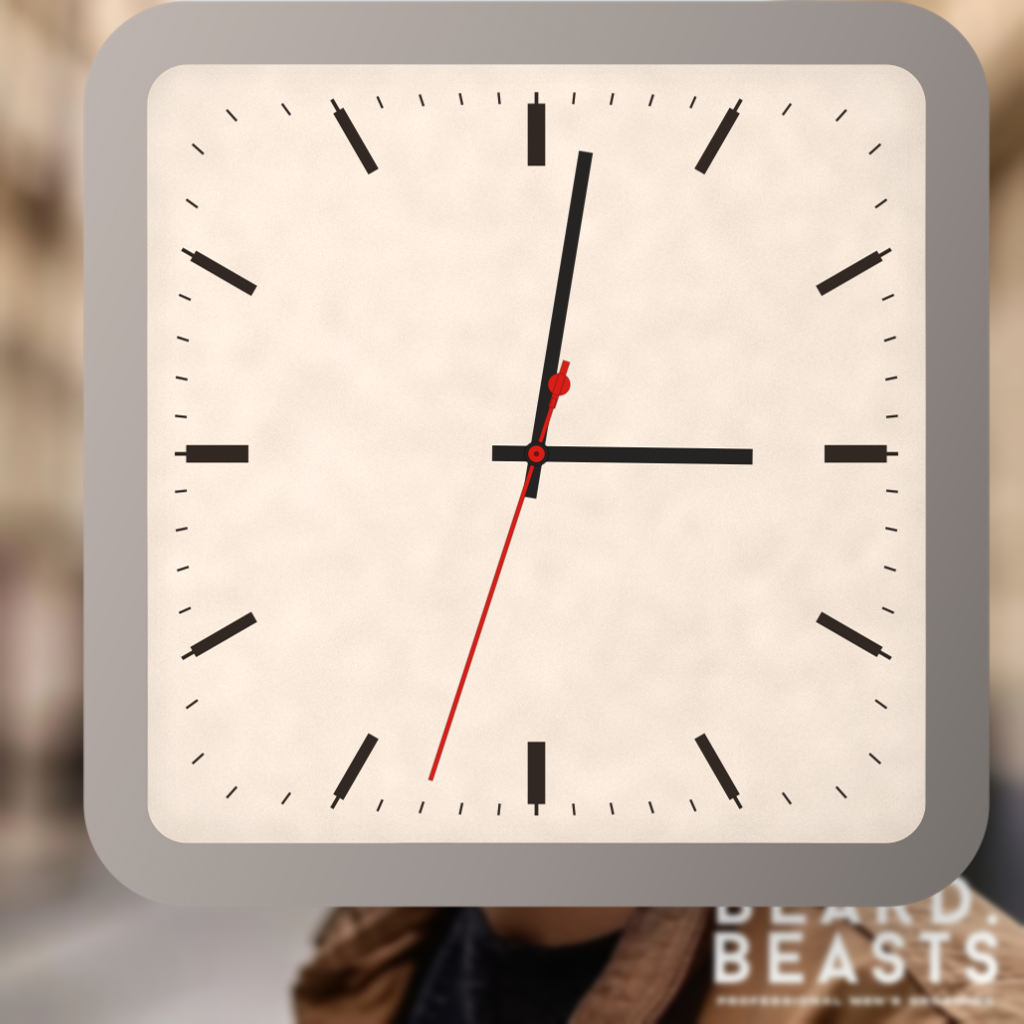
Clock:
3 h 01 min 33 s
